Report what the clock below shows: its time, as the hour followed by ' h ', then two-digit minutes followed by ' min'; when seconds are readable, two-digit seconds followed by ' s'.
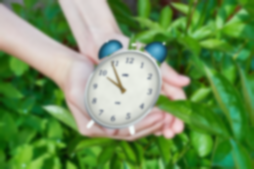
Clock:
9 h 54 min
